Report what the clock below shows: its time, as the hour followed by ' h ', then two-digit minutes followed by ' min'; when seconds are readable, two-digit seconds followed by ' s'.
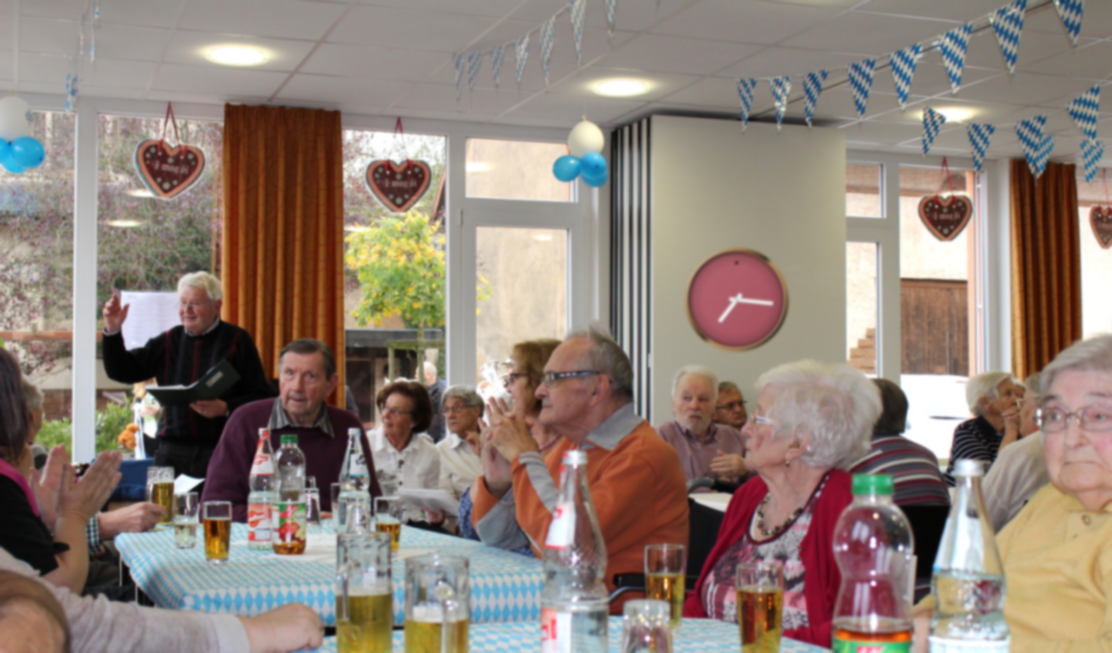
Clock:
7 h 16 min
